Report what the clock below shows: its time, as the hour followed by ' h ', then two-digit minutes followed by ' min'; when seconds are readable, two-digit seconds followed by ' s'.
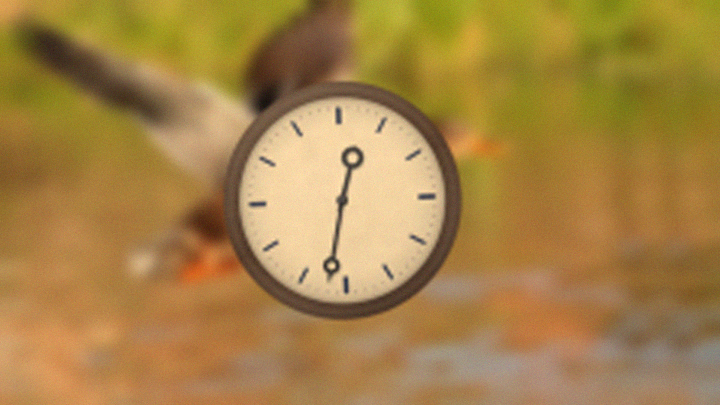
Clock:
12 h 32 min
